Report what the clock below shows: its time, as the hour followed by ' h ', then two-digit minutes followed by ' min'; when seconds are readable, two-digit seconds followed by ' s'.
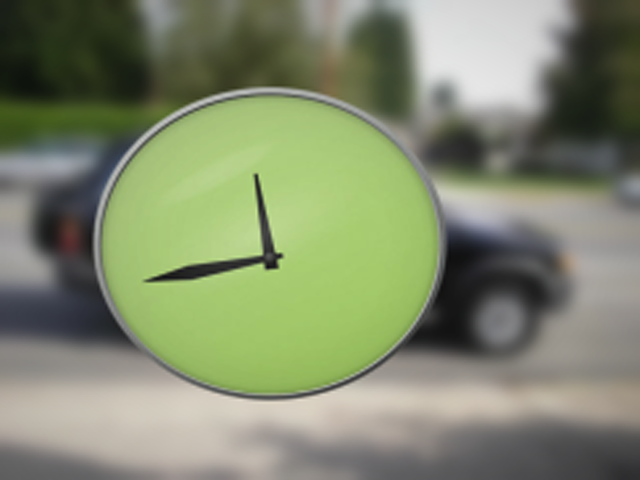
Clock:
11 h 43 min
